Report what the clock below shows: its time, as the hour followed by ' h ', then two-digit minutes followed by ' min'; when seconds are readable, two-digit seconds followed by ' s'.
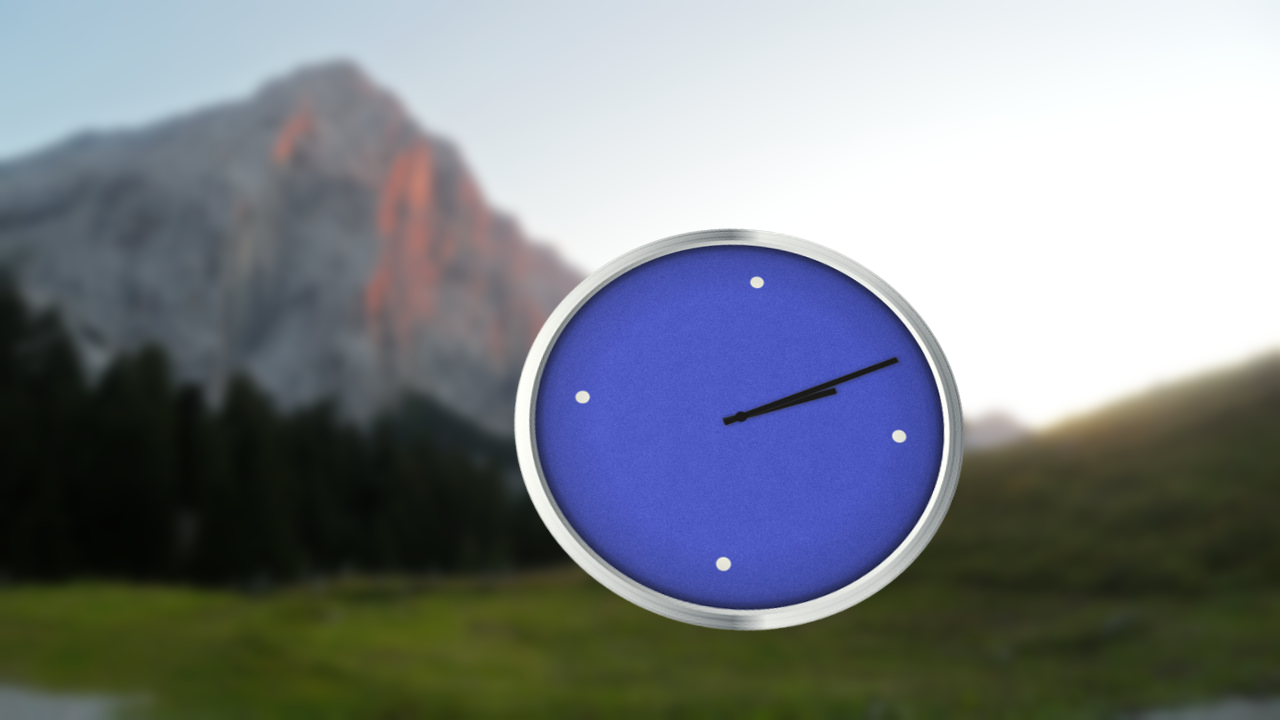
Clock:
2 h 10 min
